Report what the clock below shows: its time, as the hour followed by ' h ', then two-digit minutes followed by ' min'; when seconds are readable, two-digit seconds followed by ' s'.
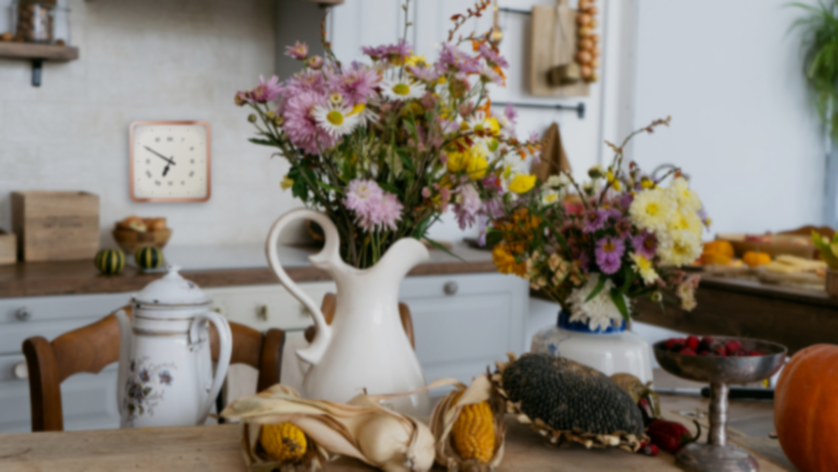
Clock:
6 h 50 min
